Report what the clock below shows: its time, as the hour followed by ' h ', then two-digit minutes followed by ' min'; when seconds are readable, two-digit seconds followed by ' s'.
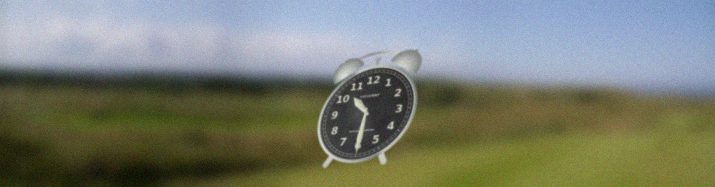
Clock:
10 h 30 min
